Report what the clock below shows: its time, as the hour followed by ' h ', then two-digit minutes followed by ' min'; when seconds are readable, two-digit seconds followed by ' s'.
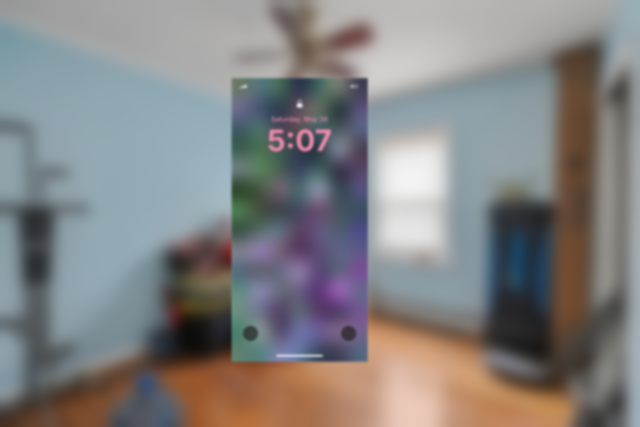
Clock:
5 h 07 min
